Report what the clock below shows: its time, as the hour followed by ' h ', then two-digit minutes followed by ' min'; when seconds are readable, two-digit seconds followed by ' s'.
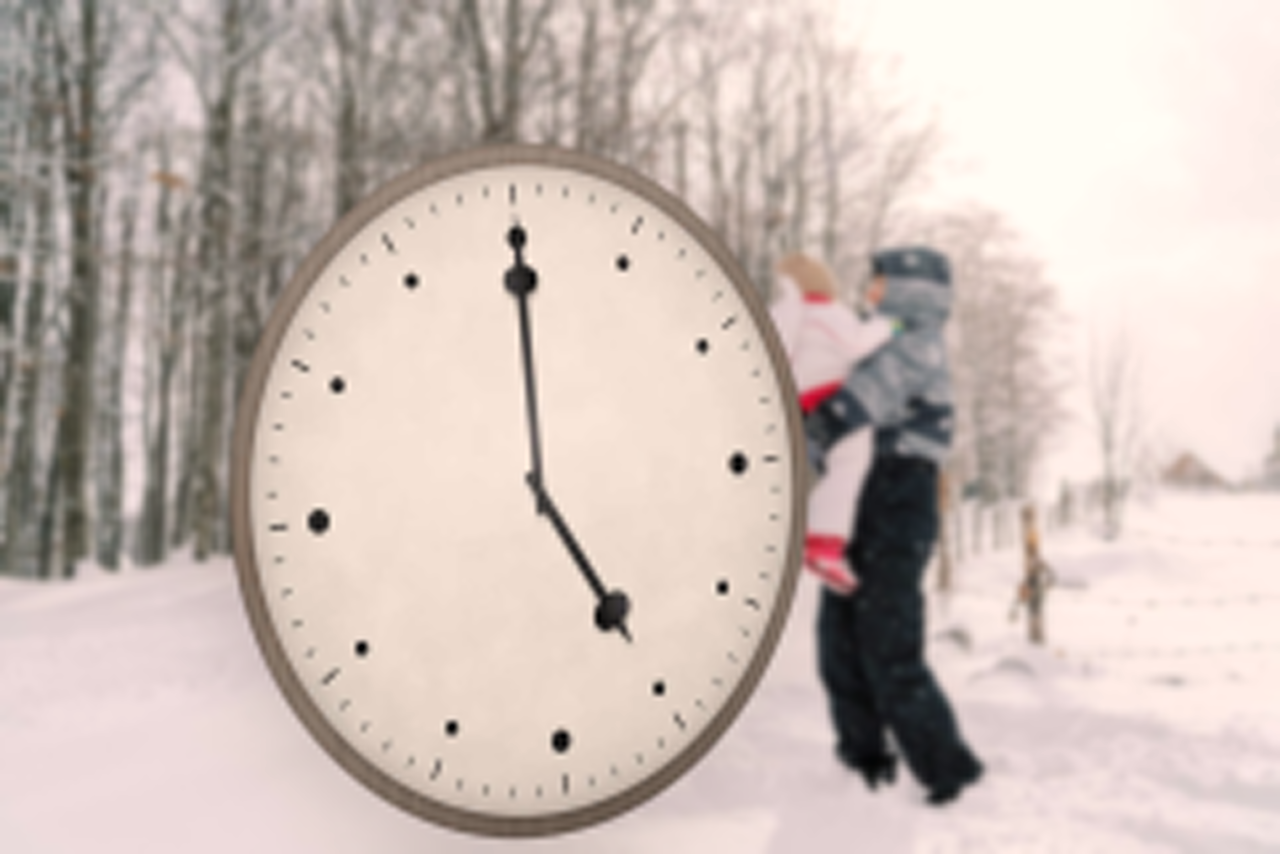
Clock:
5 h 00 min
